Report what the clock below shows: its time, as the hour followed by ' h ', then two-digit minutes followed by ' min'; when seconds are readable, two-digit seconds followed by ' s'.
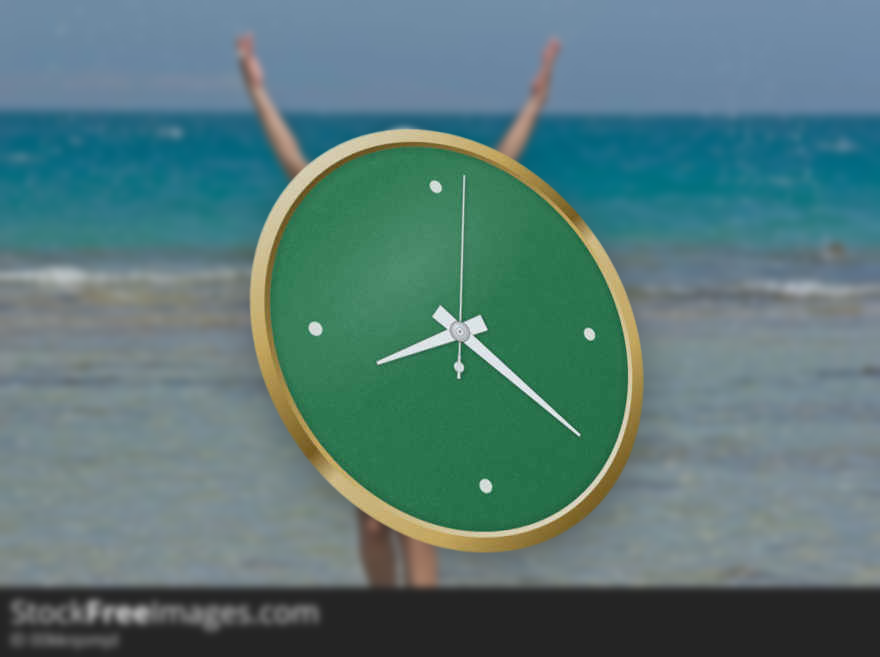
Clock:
8 h 22 min 02 s
